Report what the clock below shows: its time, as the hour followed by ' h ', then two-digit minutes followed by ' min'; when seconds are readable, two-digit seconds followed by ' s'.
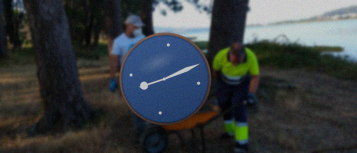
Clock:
8 h 10 min
